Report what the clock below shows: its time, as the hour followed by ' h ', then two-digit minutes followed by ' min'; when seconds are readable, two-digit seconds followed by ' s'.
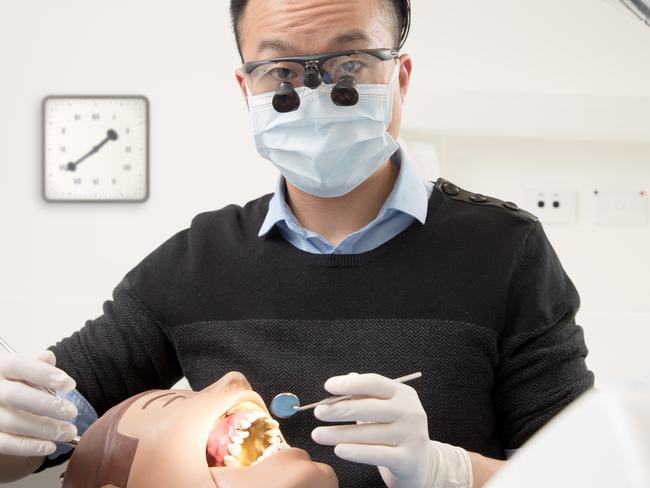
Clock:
1 h 39 min
